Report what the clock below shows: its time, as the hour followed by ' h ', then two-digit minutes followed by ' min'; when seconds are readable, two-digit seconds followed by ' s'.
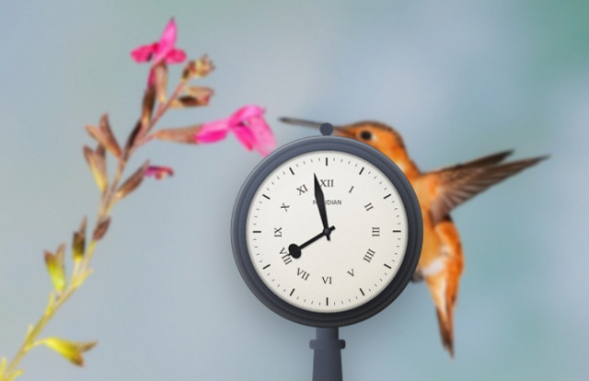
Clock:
7 h 58 min
